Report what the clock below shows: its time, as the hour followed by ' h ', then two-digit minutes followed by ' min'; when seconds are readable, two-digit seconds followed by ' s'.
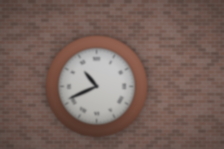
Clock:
10 h 41 min
